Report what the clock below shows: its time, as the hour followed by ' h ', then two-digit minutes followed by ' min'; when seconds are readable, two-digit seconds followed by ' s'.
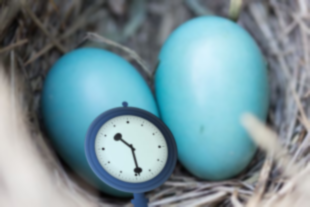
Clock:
10 h 29 min
